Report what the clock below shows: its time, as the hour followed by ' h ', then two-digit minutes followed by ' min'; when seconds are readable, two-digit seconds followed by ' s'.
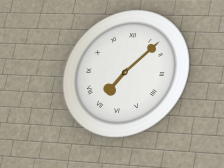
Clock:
7 h 07 min
